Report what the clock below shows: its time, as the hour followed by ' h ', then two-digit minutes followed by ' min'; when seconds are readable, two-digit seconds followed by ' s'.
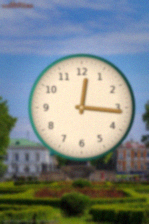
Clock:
12 h 16 min
